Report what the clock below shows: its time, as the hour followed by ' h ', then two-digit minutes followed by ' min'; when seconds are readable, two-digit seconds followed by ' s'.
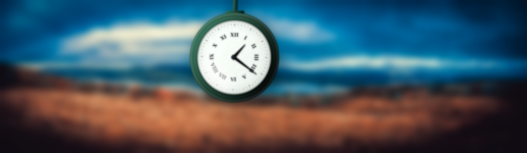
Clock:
1 h 21 min
